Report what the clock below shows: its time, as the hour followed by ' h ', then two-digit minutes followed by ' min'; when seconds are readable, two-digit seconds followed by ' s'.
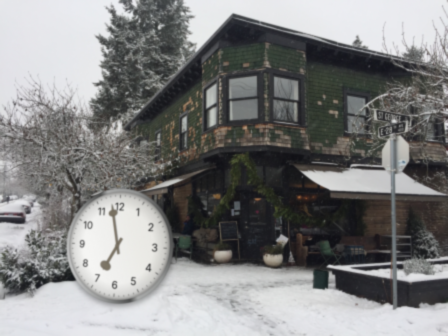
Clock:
6 h 58 min
